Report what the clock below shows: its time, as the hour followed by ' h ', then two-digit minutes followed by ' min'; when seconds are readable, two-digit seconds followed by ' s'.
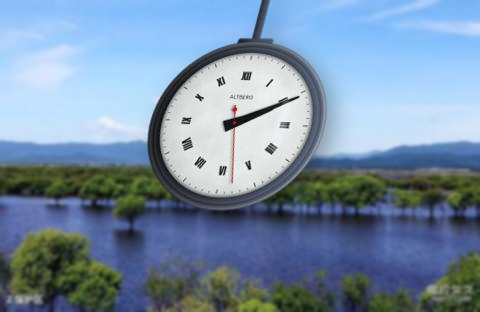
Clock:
2 h 10 min 28 s
